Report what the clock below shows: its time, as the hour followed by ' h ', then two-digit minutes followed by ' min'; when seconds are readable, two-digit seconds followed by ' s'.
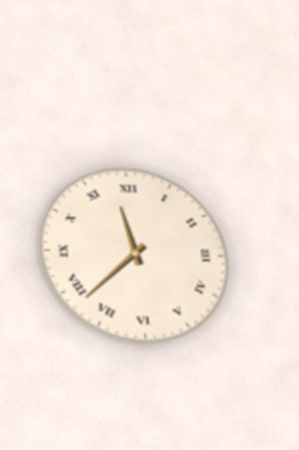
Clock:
11 h 38 min
